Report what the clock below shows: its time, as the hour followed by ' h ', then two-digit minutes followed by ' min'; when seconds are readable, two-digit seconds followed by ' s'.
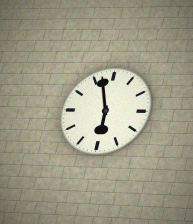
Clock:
5 h 57 min
